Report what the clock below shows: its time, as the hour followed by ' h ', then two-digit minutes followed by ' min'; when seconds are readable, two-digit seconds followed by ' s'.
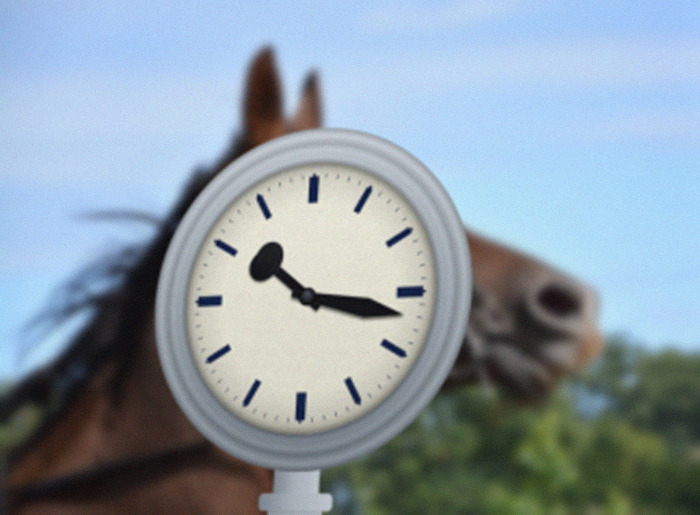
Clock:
10 h 17 min
